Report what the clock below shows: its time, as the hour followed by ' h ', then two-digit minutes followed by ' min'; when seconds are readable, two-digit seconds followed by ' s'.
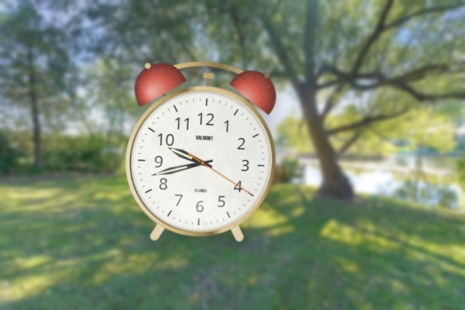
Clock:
9 h 42 min 20 s
